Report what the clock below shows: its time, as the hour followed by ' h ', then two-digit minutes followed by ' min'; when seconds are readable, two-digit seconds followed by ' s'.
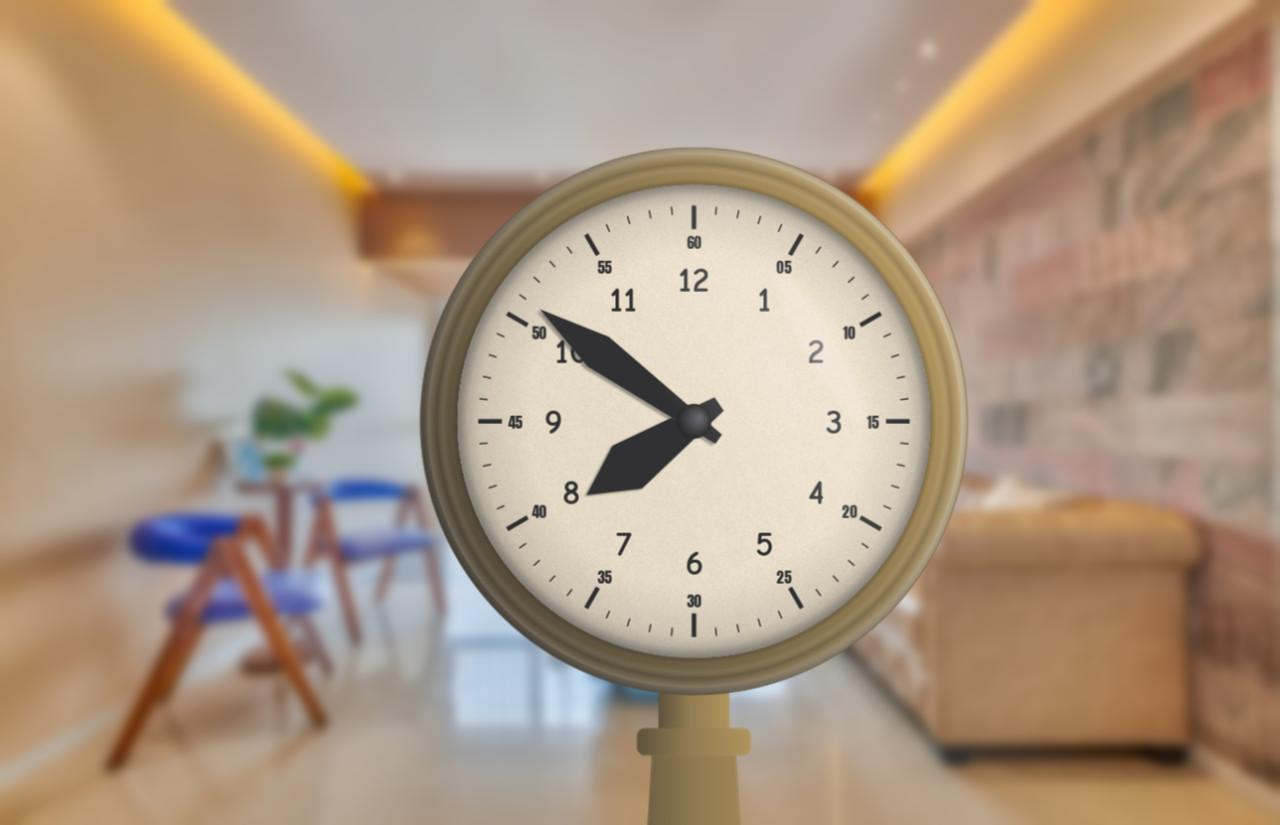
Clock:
7 h 51 min
